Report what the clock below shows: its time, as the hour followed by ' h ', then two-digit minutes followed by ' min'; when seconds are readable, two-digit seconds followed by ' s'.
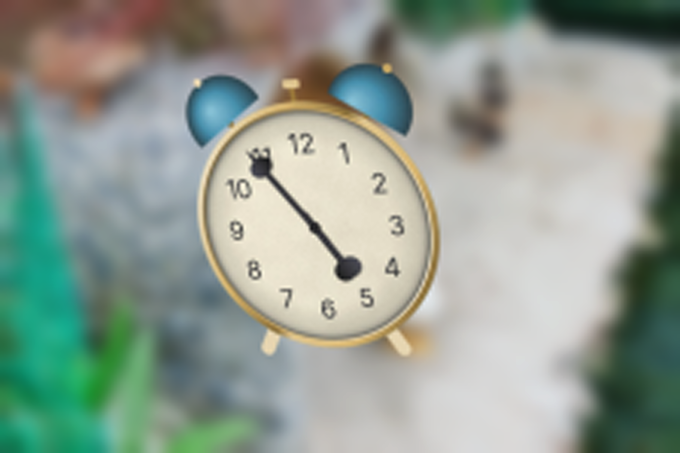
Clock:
4 h 54 min
